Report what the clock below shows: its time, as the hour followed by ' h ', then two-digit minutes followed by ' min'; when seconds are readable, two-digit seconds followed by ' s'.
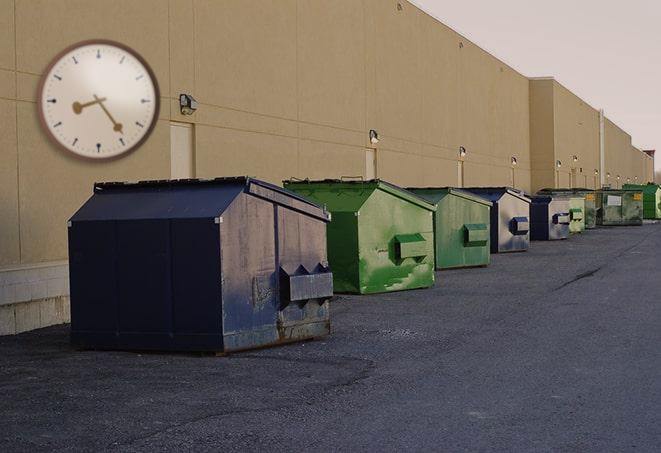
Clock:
8 h 24 min
